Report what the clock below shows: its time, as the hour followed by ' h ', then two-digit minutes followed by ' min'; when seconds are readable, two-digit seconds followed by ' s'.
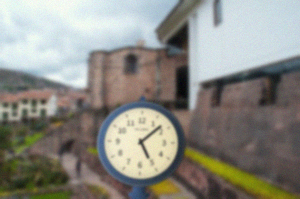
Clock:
5 h 08 min
